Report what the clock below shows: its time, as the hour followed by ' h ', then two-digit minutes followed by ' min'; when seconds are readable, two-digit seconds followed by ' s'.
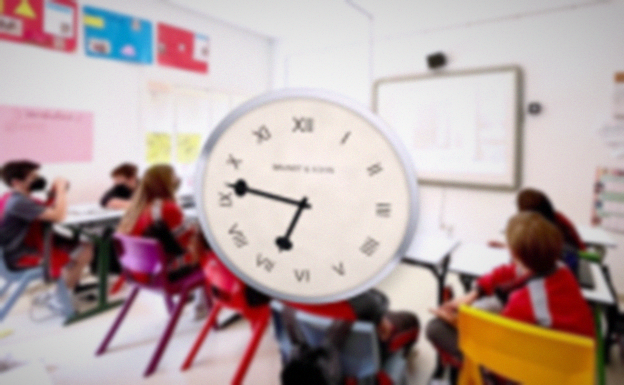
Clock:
6 h 47 min
